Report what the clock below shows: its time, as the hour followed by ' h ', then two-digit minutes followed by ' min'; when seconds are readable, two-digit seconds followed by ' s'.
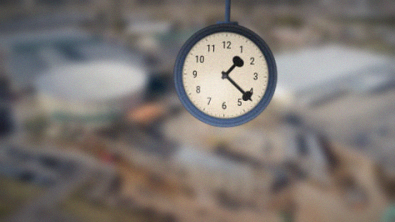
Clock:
1 h 22 min
